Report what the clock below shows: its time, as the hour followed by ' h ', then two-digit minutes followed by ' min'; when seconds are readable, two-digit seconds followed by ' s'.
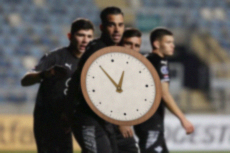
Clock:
12 h 55 min
